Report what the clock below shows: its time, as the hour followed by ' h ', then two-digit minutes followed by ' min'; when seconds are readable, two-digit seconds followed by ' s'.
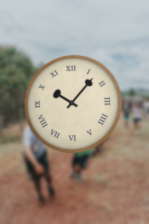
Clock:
10 h 07 min
